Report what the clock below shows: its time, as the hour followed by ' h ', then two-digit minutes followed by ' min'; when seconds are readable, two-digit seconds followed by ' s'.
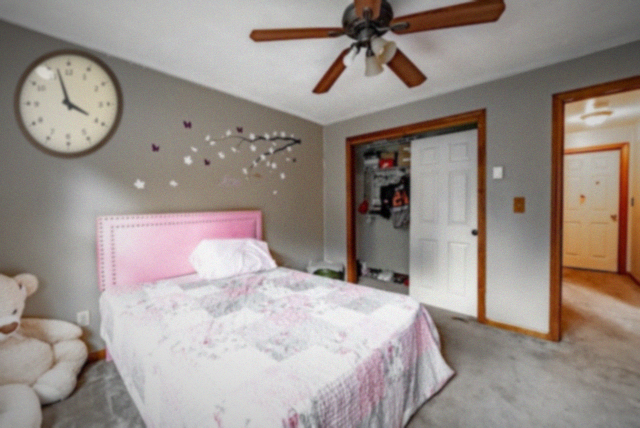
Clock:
3 h 57 min
